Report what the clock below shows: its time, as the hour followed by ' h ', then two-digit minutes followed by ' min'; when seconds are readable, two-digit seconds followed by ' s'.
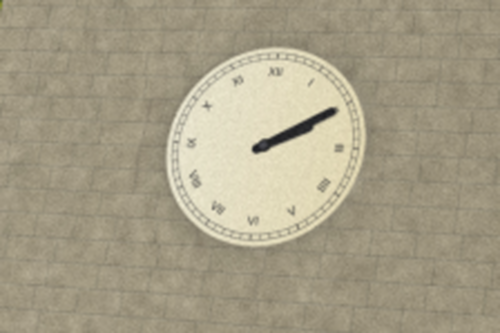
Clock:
2 h 10 min
